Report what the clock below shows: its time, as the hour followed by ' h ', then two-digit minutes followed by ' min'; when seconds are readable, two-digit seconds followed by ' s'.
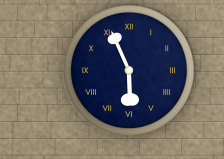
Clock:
5 h 56 min
